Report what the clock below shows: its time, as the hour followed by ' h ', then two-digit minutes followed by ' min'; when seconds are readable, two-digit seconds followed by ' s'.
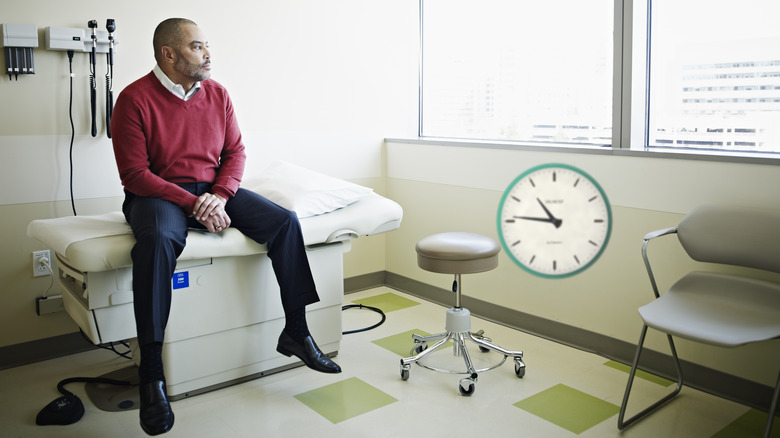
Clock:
10 h 46 min
